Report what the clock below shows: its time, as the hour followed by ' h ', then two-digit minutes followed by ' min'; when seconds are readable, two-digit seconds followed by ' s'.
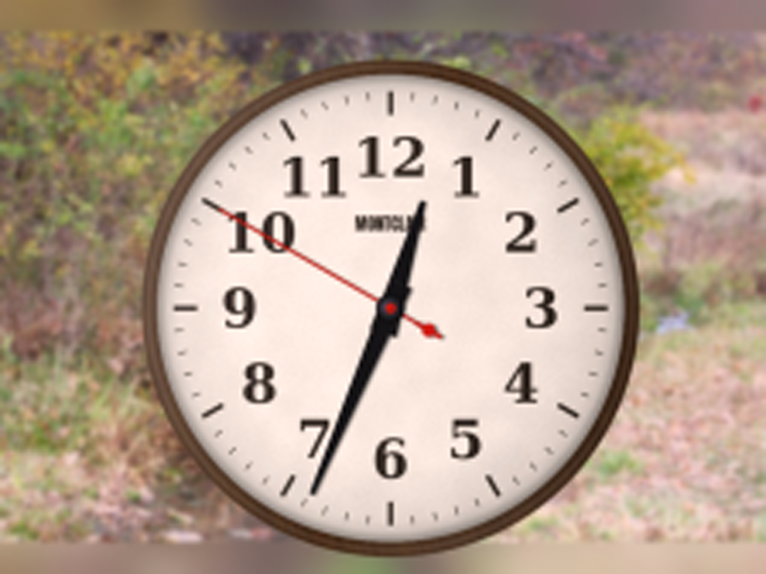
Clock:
12 h 33 min 50 s
